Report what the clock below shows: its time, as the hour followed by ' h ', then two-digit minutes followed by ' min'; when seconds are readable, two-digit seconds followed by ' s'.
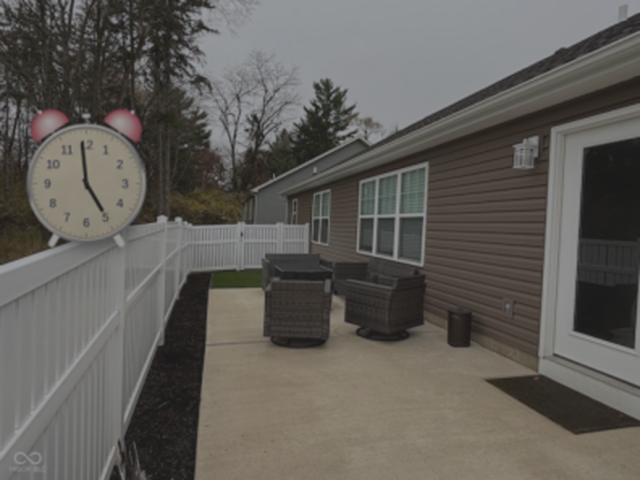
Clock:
4 h 59 min
